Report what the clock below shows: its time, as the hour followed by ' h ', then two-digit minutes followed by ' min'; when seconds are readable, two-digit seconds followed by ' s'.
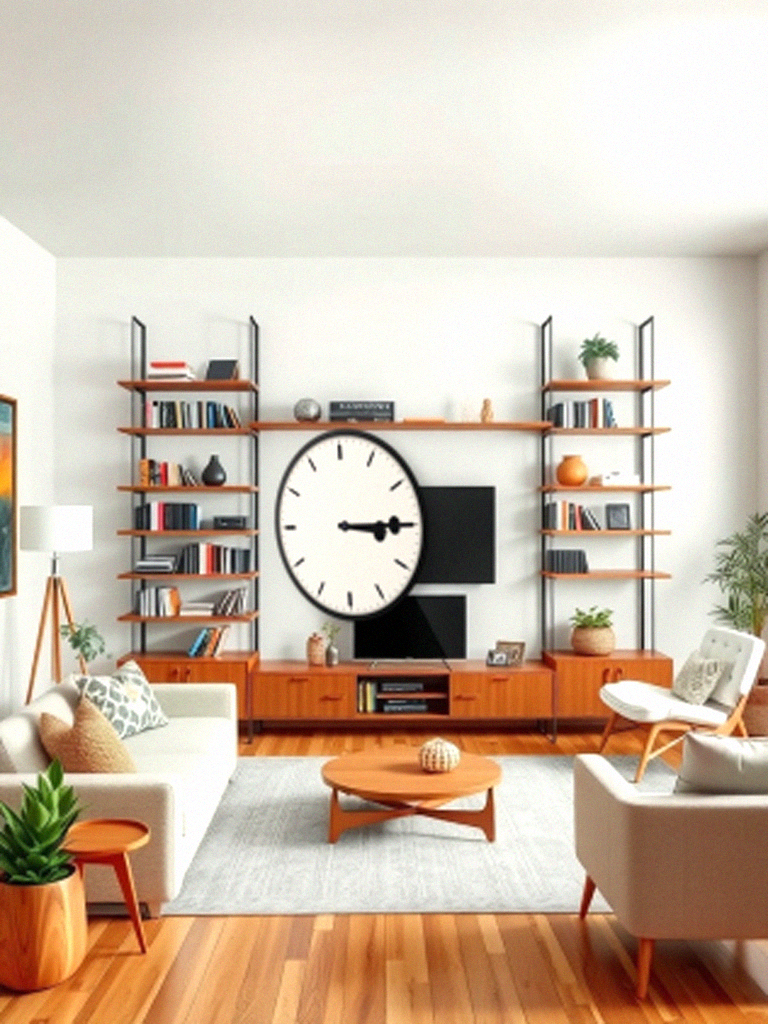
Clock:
3 h 15 min
